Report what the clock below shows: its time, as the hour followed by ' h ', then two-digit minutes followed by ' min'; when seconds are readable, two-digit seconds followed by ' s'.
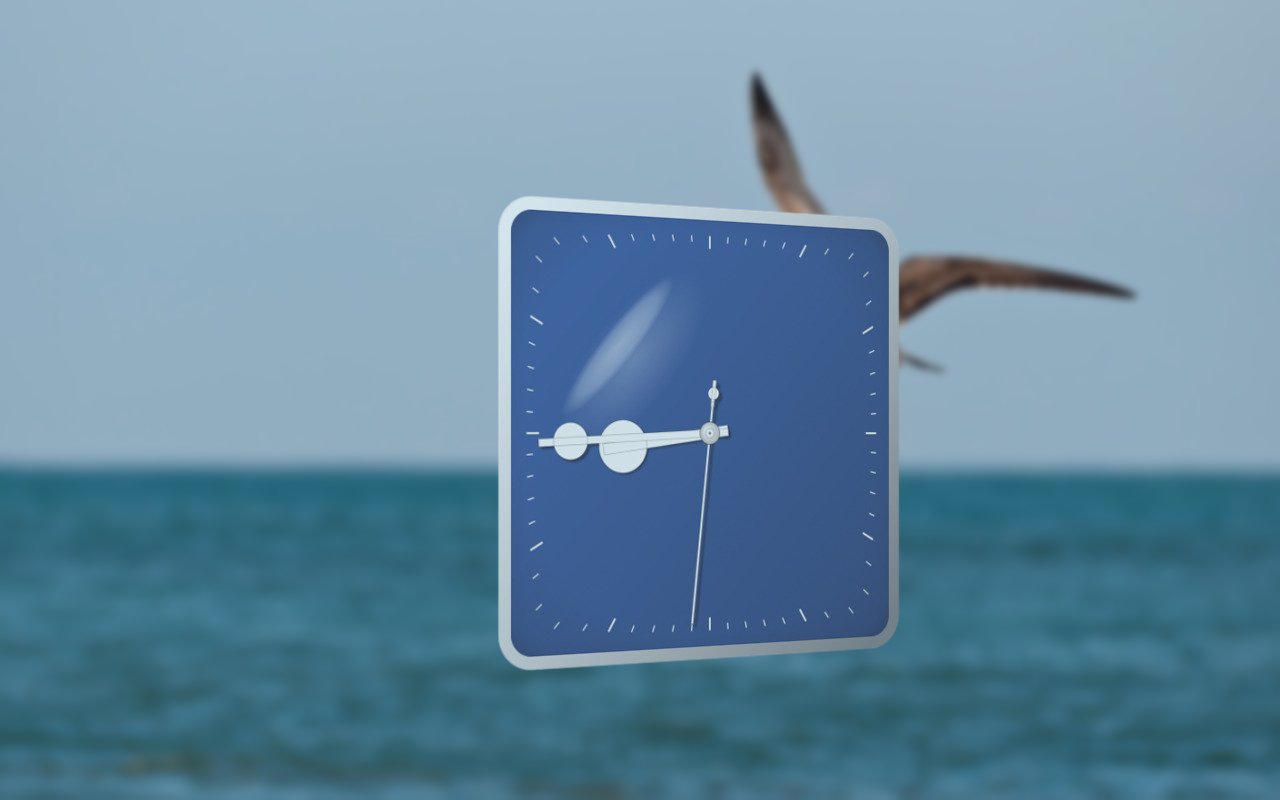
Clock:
8 h 44 min 31 s
